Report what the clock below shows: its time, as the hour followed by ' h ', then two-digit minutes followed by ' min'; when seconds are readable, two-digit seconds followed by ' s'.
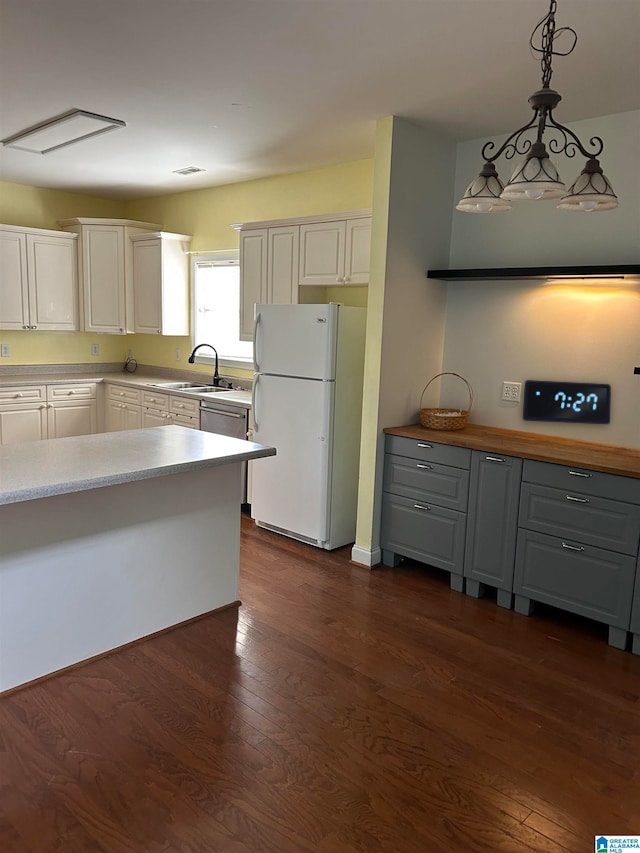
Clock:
7 h 27 min
